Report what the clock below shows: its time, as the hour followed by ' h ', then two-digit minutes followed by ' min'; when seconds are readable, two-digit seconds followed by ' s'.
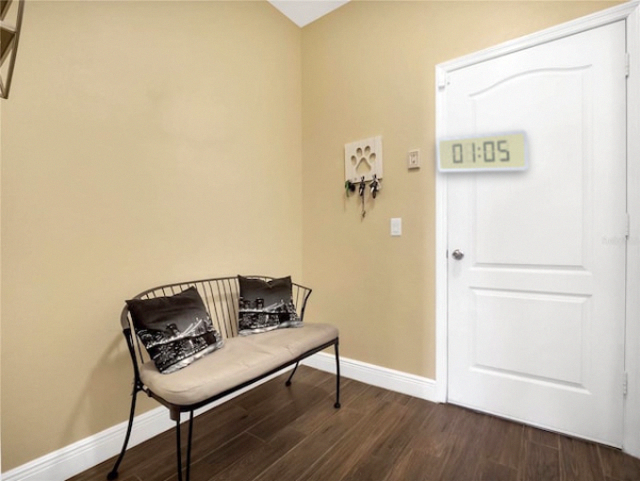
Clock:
1 h 05 min
